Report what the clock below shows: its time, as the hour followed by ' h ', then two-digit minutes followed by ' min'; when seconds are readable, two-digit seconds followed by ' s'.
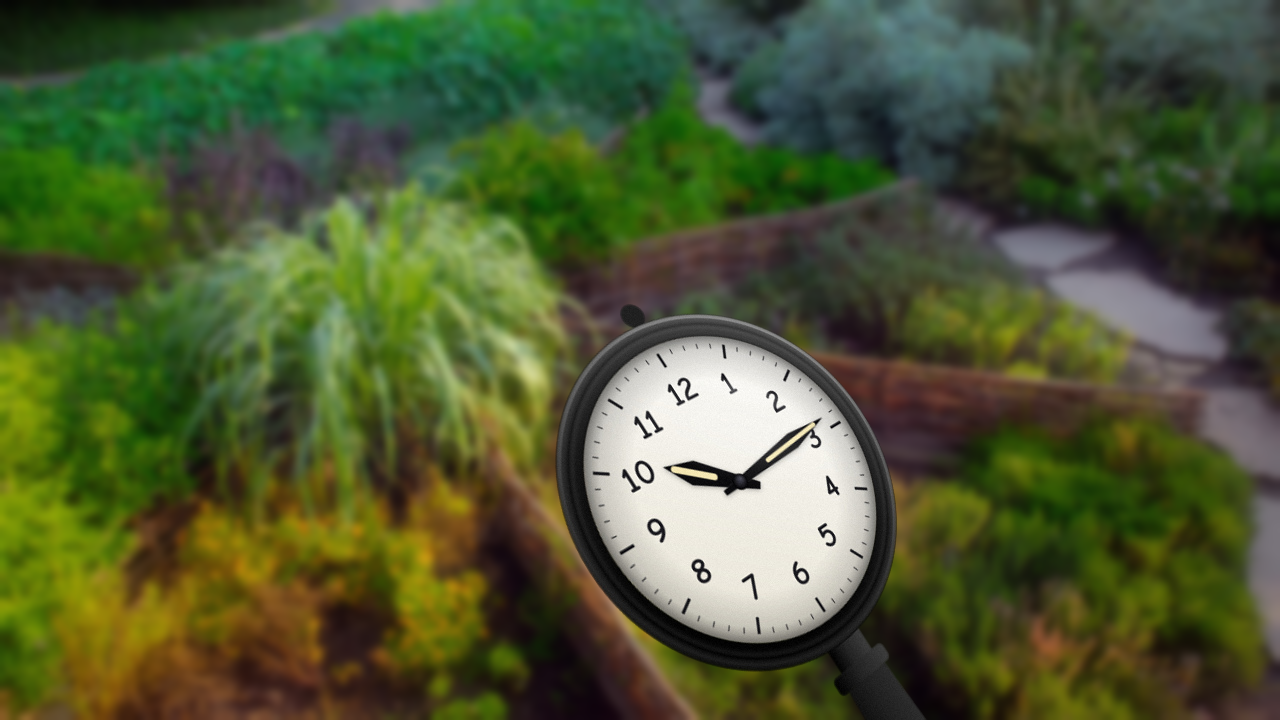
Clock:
10 h 14 min
